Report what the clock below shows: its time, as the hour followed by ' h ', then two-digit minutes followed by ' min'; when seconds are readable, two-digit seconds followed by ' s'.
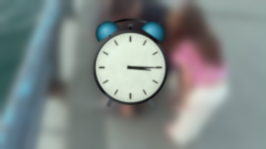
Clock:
3 h 15 min
